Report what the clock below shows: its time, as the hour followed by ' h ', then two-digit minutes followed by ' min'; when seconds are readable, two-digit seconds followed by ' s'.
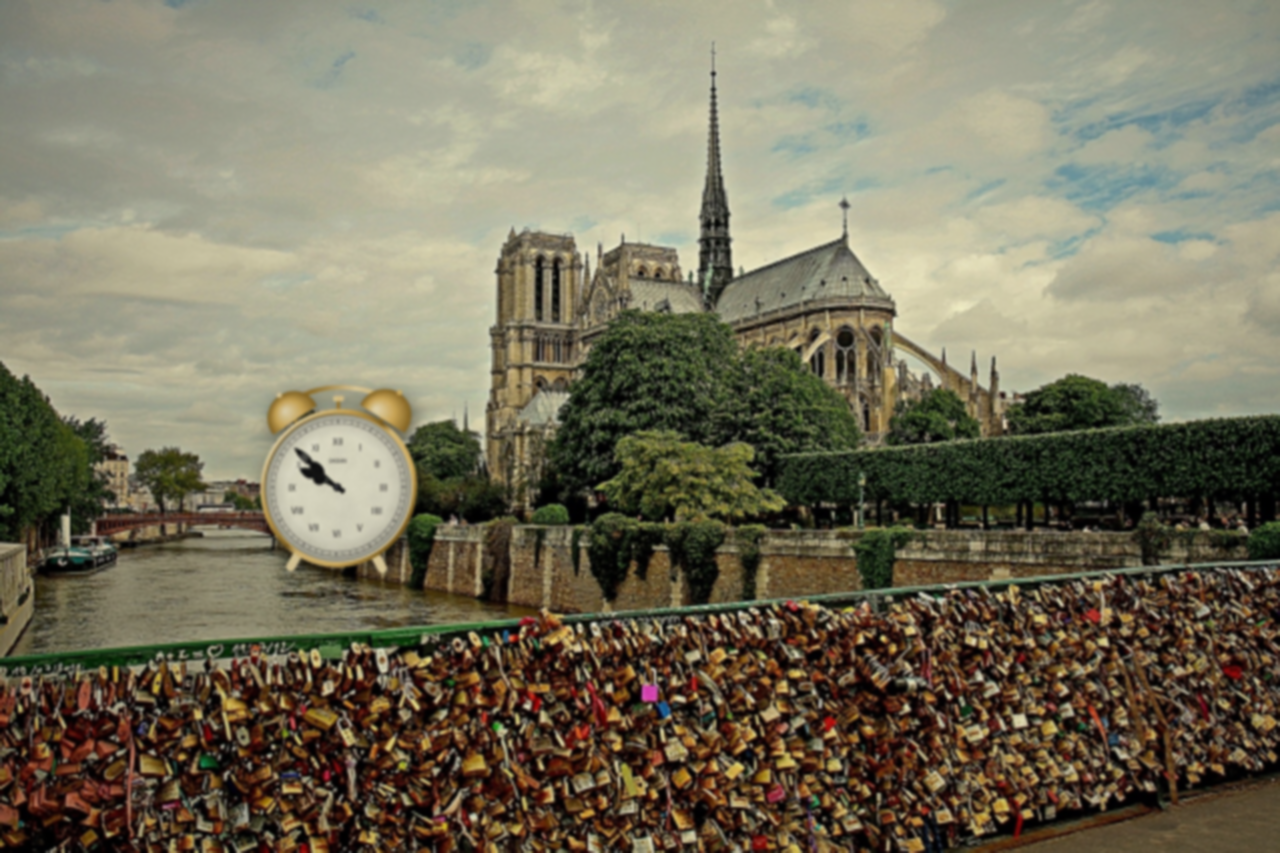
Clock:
9 h 52 min
